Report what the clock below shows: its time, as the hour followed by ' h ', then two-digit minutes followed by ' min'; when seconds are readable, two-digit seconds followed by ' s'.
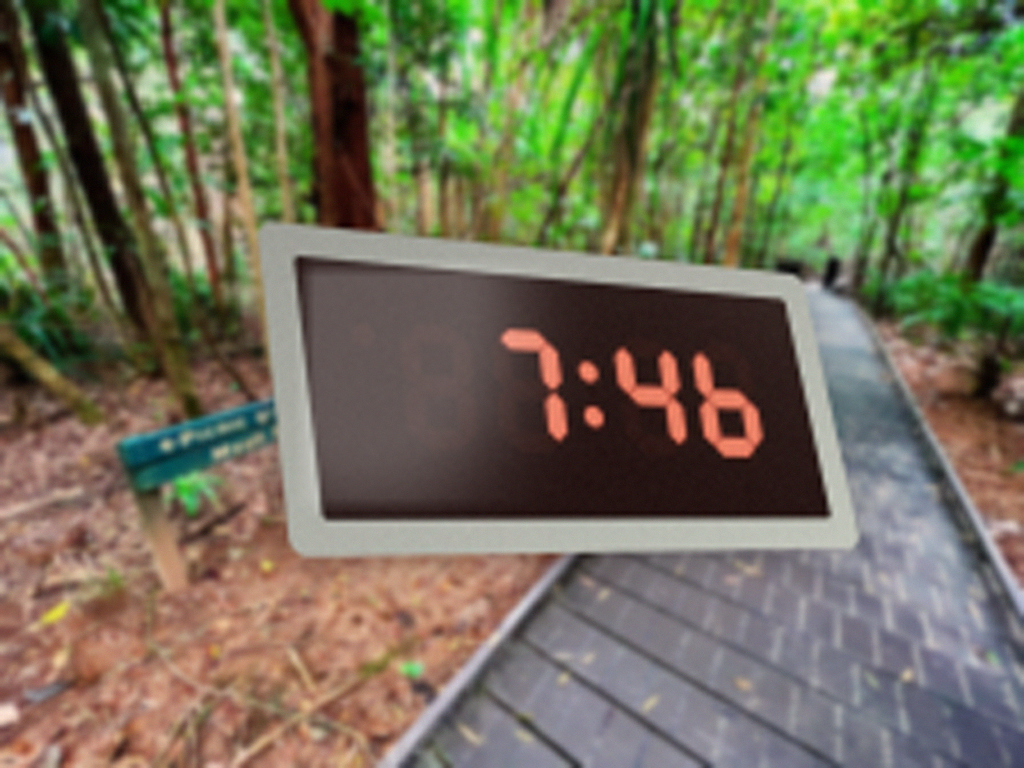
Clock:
7 h 46 min
